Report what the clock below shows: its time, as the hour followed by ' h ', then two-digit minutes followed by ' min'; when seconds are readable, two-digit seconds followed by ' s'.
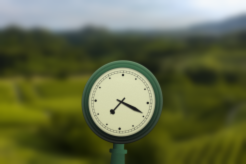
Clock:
7 h 19 min
